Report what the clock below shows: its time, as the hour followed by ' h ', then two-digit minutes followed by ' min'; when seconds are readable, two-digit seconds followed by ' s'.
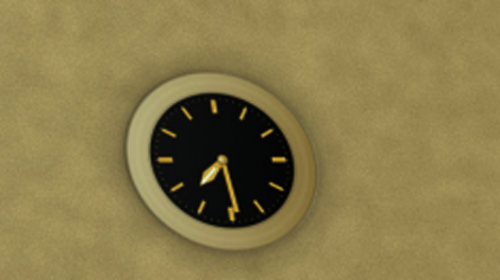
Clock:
7 h 29 min
